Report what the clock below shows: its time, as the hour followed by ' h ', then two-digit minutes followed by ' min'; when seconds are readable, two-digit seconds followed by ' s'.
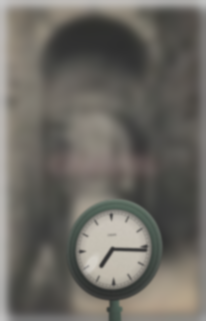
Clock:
7 h 16 min
